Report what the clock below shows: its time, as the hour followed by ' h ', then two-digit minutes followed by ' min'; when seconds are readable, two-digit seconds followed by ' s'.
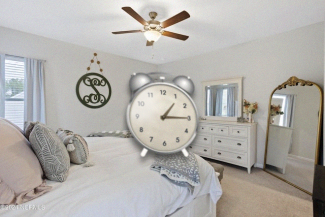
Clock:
1 h 15 min
